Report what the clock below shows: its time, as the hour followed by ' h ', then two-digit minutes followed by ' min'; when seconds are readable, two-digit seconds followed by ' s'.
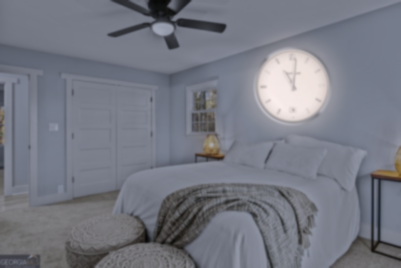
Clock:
11 h 01 min
